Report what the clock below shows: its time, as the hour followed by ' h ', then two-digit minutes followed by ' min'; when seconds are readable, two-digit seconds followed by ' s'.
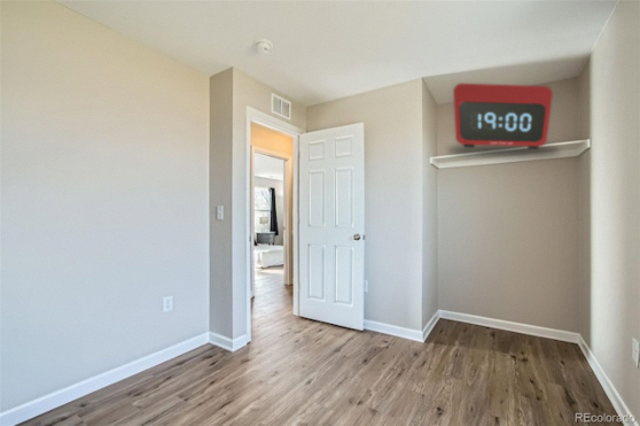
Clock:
19 h 00 min
